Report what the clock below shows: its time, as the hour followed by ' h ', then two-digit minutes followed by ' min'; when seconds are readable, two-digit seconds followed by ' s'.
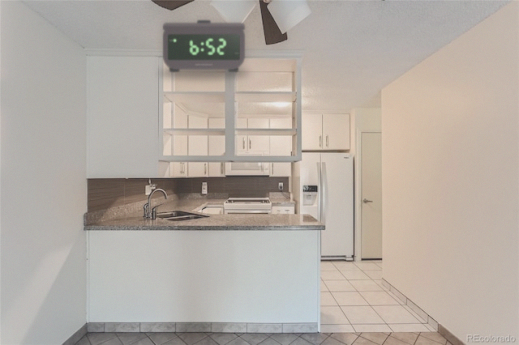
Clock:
6 h 52 min
